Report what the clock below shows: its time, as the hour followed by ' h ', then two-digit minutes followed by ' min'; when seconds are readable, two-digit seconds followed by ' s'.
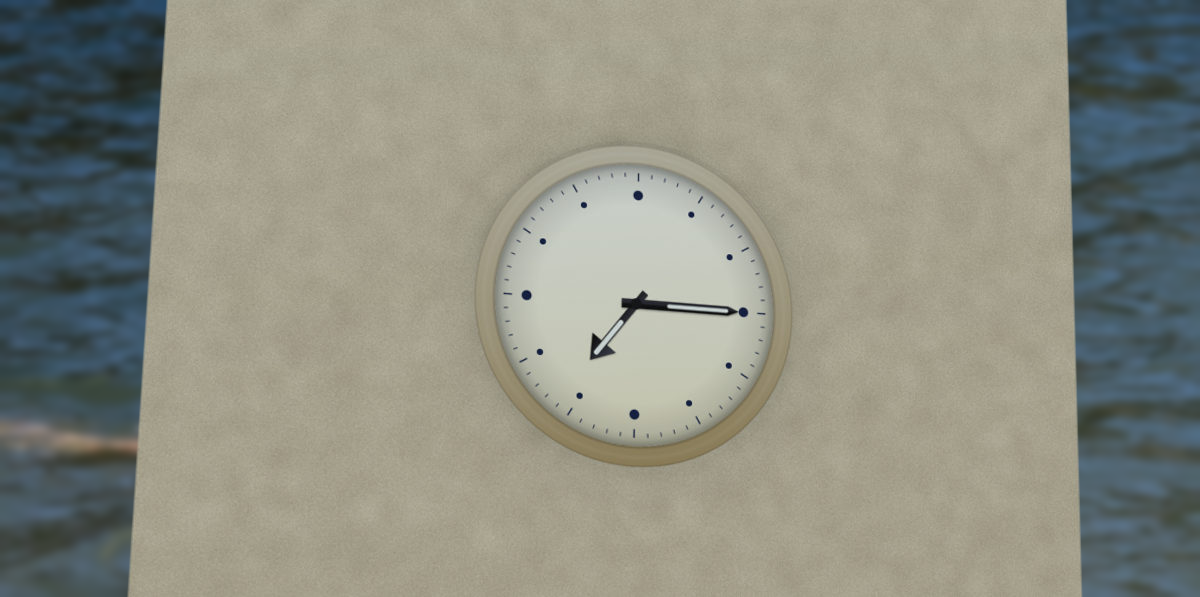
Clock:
7 h 15 min
